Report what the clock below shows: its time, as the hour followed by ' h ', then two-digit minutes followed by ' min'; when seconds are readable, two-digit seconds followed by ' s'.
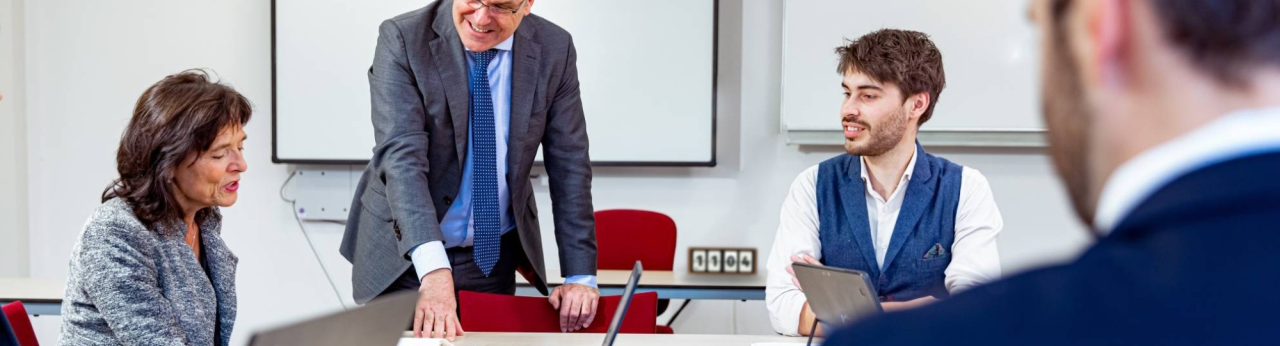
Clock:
11 h 04 min
